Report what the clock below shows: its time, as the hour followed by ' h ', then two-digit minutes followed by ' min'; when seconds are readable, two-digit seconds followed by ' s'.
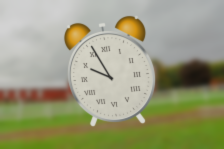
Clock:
9 h 56 min
